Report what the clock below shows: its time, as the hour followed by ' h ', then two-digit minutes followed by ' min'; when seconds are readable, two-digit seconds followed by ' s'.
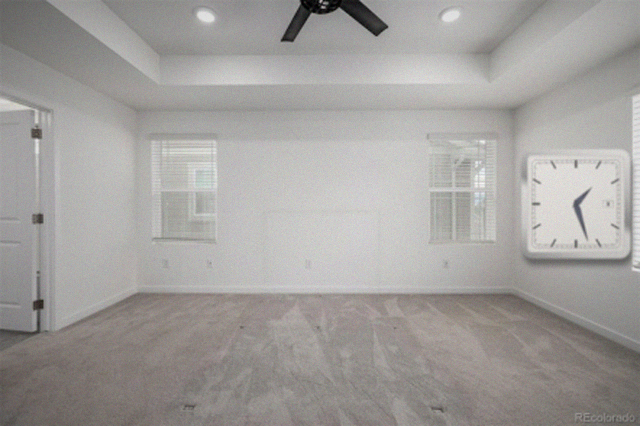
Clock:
1 h 27 min
